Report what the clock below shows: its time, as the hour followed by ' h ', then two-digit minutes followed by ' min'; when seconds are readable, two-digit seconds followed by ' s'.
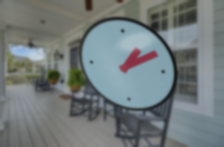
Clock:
1 h 10 min
